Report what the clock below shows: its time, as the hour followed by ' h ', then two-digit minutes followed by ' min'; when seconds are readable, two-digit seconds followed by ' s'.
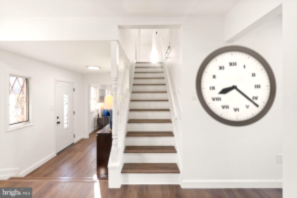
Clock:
8 h 22 min
